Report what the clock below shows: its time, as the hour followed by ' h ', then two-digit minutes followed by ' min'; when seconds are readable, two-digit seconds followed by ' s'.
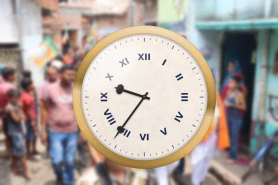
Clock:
9 h 36 min
